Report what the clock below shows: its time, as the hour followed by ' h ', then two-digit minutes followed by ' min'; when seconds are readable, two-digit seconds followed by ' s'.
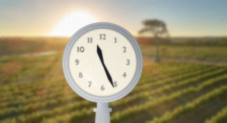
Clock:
11 h 26 min
